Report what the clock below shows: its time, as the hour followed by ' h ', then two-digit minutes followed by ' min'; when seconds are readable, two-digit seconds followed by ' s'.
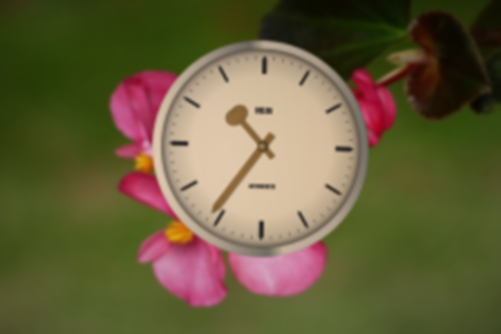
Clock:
10 h 36 min
